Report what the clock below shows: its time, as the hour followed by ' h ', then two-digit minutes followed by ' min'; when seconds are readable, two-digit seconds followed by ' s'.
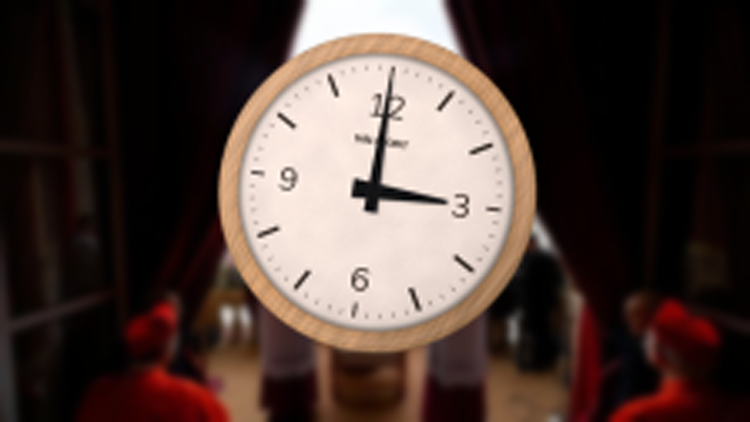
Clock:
3 h 00 min
